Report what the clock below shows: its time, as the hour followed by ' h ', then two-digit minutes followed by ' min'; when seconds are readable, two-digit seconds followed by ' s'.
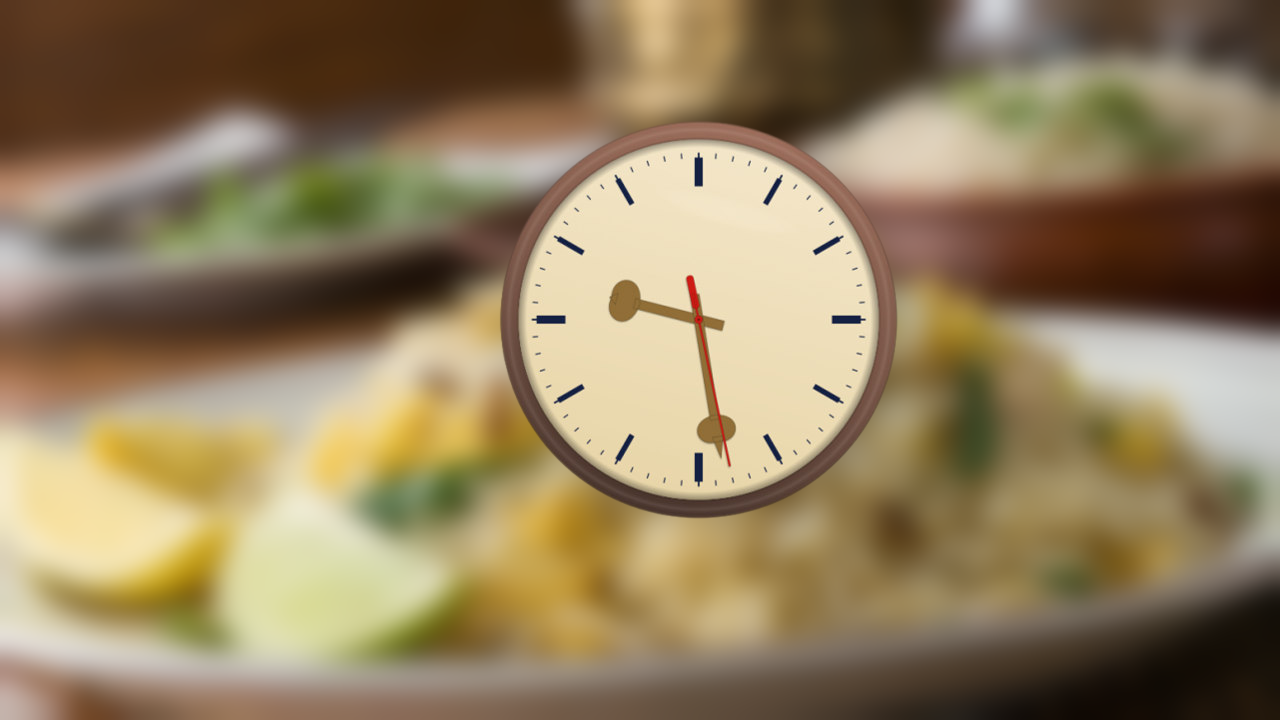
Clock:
9 h 28 min 28 s
